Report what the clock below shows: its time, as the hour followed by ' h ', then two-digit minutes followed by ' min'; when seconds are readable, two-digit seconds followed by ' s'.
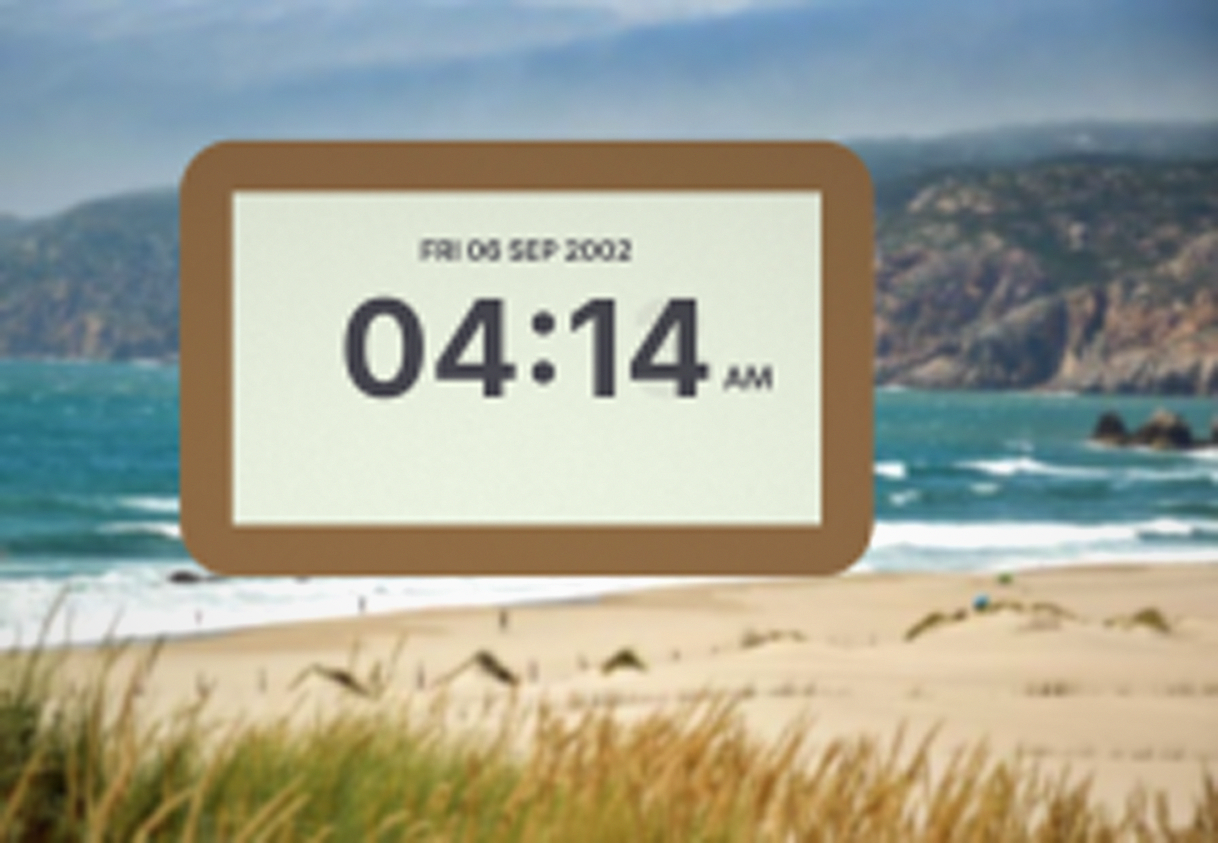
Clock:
4 h 14 min
